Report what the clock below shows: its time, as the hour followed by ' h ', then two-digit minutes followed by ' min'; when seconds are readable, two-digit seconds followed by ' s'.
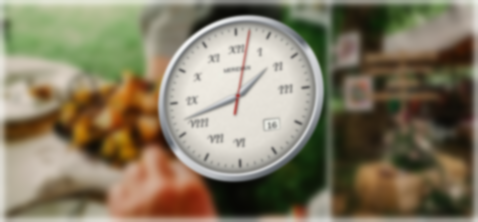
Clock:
1 h 42 min 02 s
